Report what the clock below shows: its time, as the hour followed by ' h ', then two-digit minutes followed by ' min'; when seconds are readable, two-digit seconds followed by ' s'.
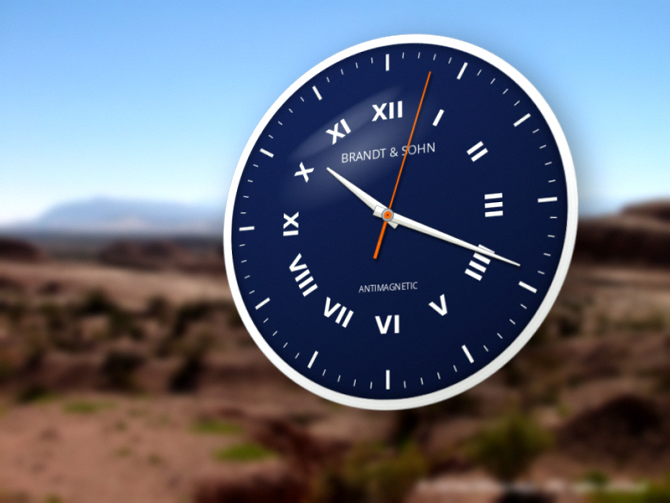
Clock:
10 h 19 min 03 s
